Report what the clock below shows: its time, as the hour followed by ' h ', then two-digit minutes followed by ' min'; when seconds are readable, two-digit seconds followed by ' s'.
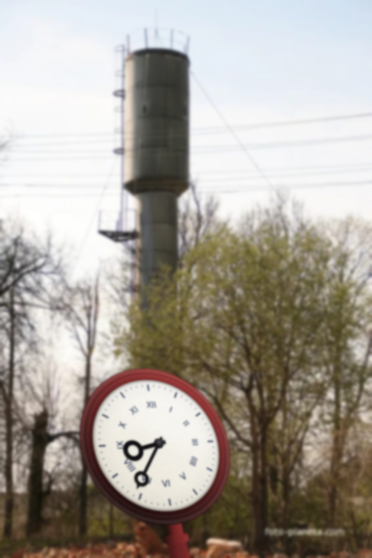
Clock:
8 h 36 min
